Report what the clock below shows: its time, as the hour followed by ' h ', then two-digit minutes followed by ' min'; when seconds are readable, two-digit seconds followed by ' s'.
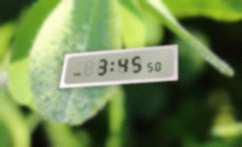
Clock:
3 h 45 min
